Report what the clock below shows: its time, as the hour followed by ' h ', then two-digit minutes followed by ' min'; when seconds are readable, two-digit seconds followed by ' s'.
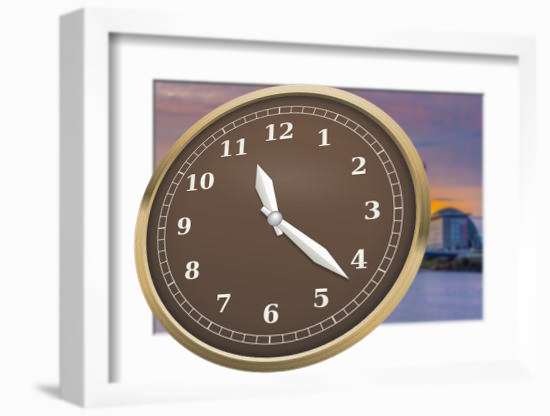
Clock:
11 h 22 min
